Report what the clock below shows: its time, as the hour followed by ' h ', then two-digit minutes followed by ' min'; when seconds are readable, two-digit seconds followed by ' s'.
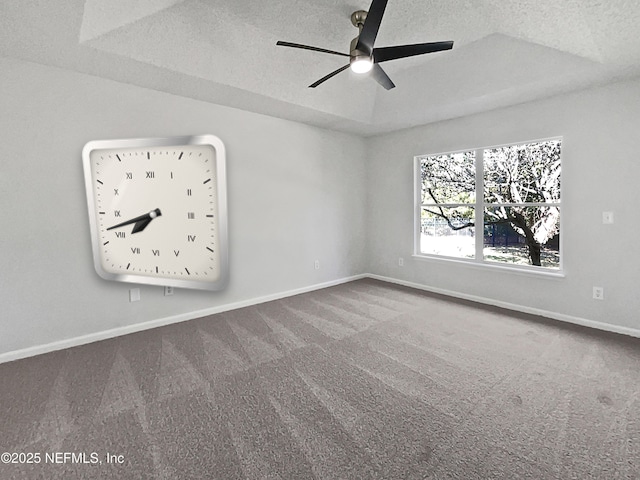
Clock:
7 h 42 min
